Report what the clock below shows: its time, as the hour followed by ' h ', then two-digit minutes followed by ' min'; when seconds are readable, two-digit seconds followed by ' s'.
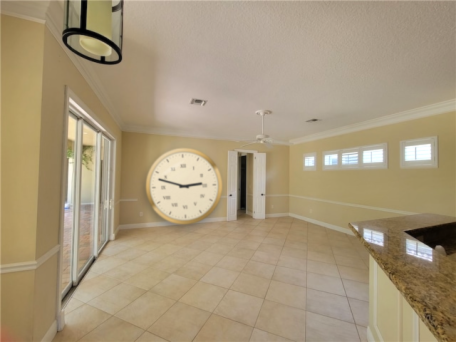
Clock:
2 h 48 min
